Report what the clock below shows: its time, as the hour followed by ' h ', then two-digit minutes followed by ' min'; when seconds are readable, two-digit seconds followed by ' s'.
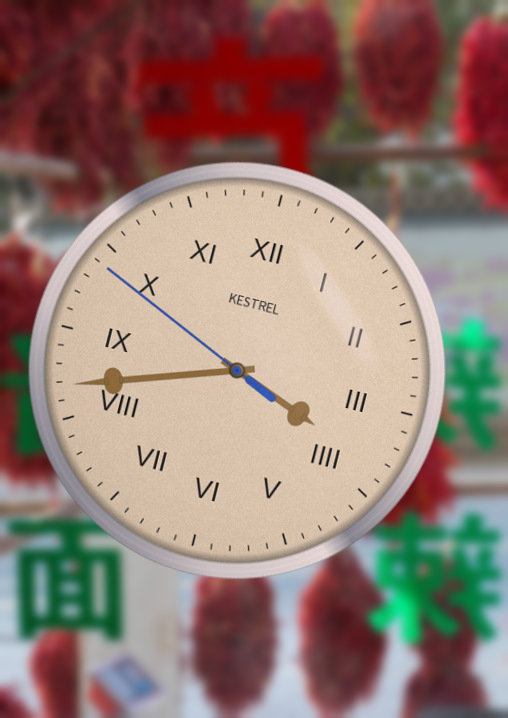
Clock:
3 h 41 min 49 s
